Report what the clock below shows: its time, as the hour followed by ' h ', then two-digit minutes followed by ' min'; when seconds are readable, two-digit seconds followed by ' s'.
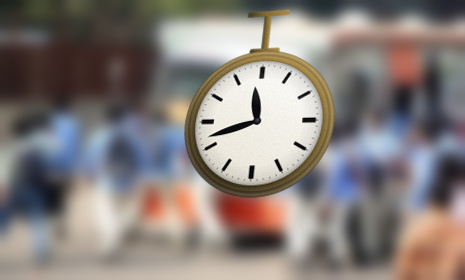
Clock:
11 h 42 min
